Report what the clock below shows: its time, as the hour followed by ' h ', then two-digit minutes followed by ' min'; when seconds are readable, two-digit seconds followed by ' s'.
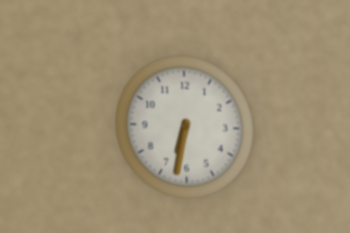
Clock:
6 h 32 min
